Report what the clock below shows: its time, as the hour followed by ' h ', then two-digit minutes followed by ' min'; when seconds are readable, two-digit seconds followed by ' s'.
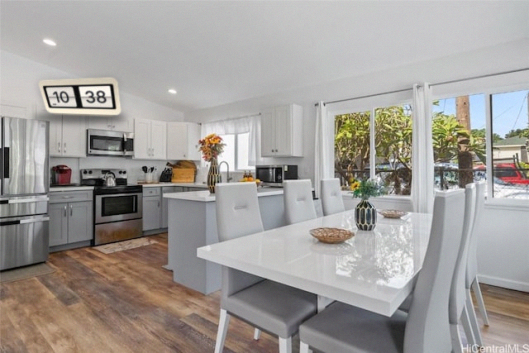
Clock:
10 h 38 min
